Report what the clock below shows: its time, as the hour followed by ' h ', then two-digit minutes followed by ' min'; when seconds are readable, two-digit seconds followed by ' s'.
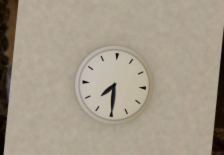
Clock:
7 h 30 min
